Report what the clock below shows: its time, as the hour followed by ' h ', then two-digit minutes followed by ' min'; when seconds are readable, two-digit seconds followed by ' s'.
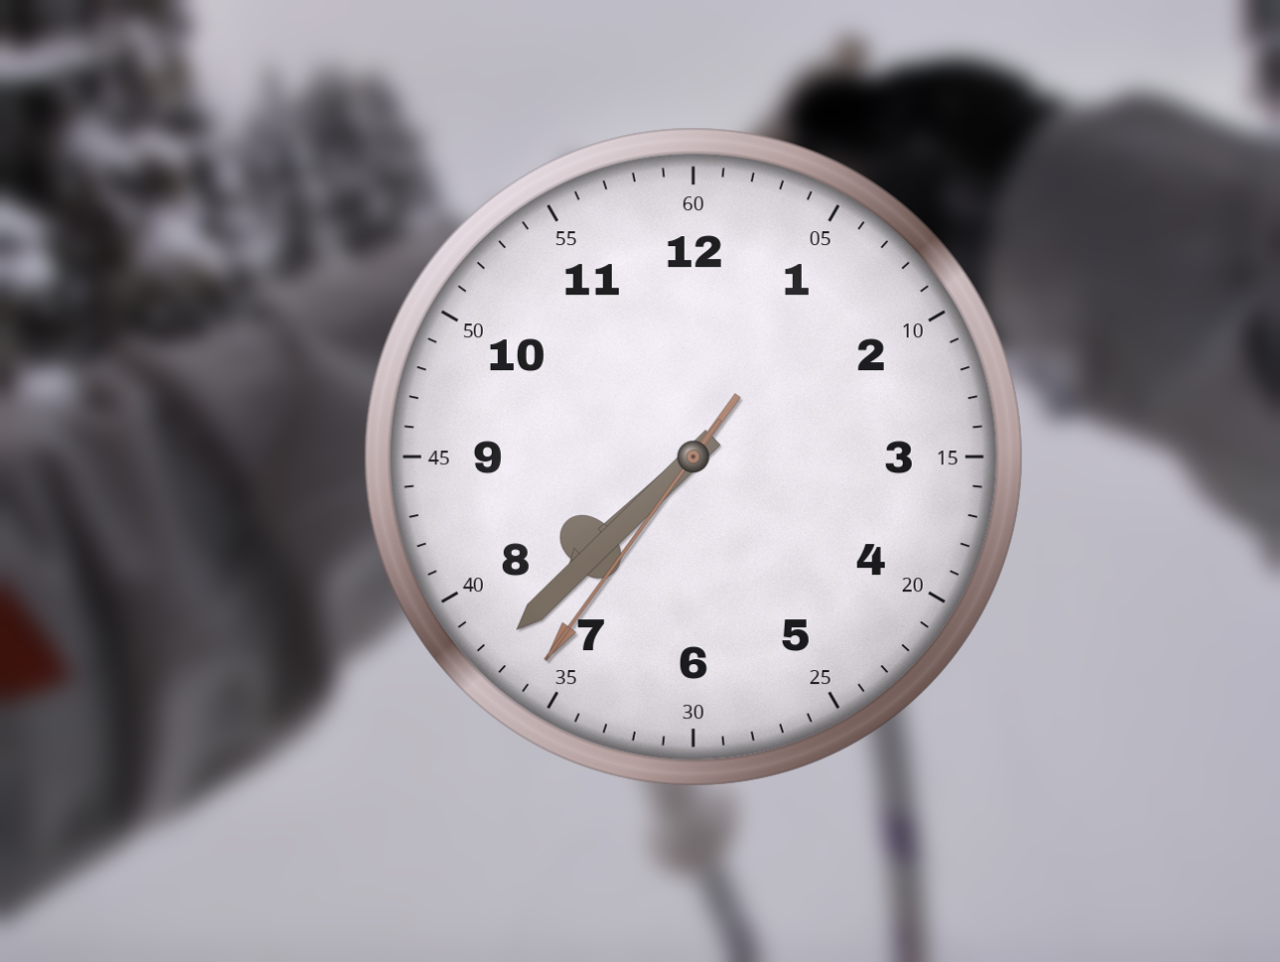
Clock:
7 h 37 min 36 s
